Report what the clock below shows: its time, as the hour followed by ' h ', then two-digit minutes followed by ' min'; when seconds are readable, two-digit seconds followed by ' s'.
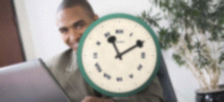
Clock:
11 h 10 min
